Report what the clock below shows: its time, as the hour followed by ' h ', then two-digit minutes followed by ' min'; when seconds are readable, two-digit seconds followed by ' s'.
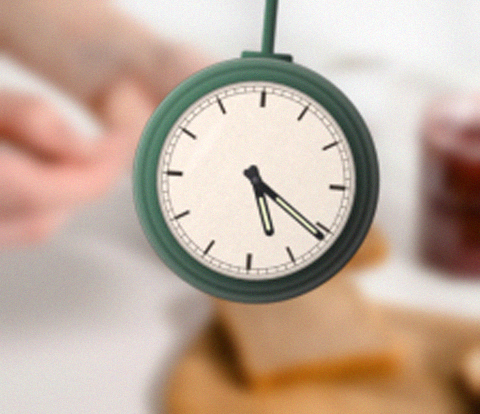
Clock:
5 h 21 min
